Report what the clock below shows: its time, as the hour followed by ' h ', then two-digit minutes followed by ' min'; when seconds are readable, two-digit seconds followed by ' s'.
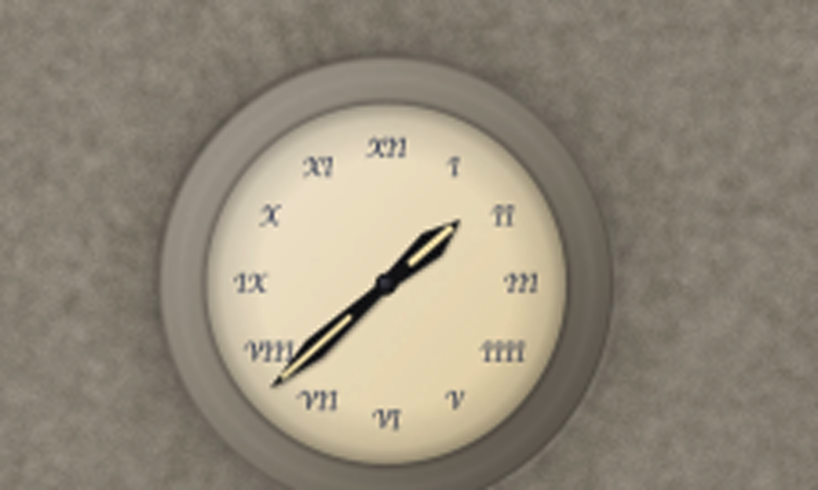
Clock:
1 h 38 min
